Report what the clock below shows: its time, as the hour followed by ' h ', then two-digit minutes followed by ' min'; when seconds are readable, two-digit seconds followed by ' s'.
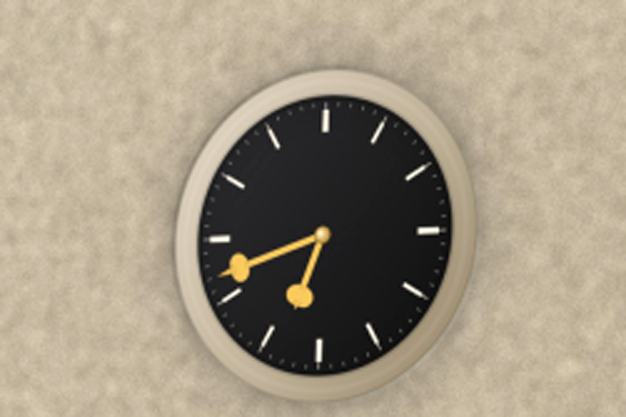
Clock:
6 h 42 min
